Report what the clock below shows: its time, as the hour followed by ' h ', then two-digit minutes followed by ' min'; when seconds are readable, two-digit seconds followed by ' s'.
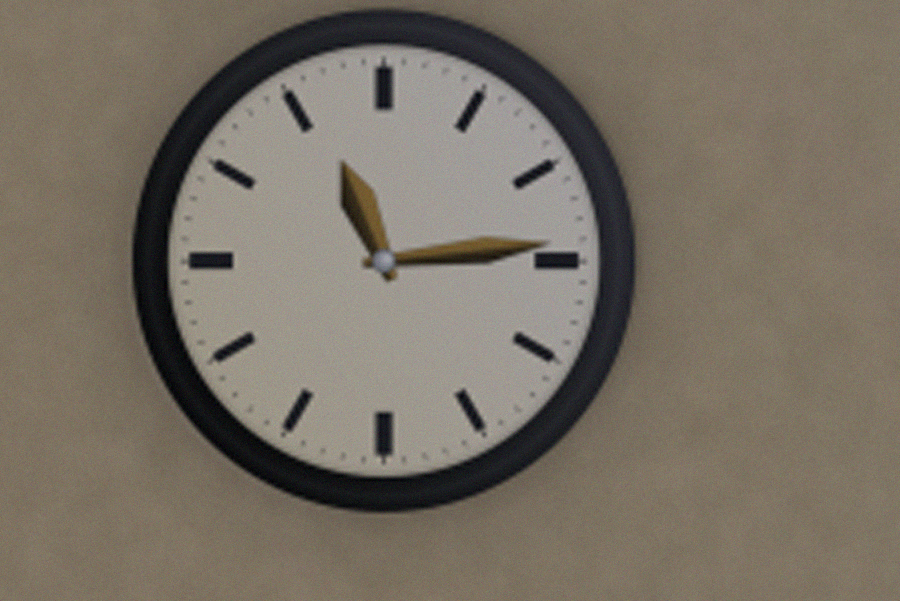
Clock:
11 h 14 min
